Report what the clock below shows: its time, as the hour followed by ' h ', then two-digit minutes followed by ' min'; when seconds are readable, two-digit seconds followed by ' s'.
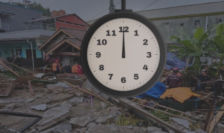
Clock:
12 h 00 min
